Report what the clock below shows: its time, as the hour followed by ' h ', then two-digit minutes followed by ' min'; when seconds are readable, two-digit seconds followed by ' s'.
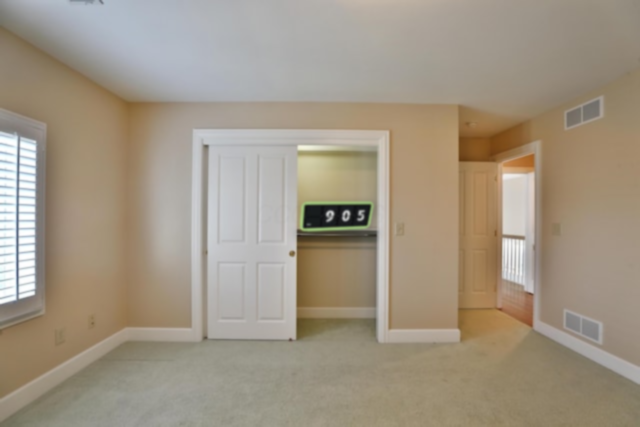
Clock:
9 h 05 min
